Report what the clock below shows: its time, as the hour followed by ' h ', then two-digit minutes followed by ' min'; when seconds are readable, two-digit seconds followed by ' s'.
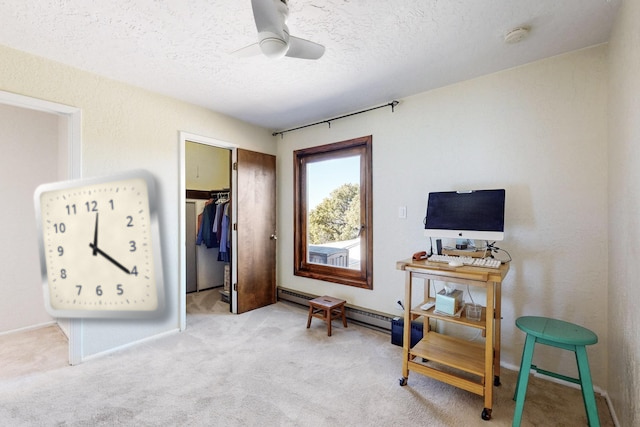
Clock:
12 h 21 min
